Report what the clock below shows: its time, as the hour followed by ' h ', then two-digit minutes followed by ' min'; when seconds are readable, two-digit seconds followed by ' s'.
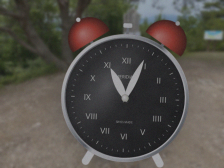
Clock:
11 h 04 min
